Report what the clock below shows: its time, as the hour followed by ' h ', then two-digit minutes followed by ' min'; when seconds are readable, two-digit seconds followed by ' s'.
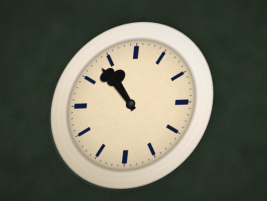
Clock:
10 h 53 min
